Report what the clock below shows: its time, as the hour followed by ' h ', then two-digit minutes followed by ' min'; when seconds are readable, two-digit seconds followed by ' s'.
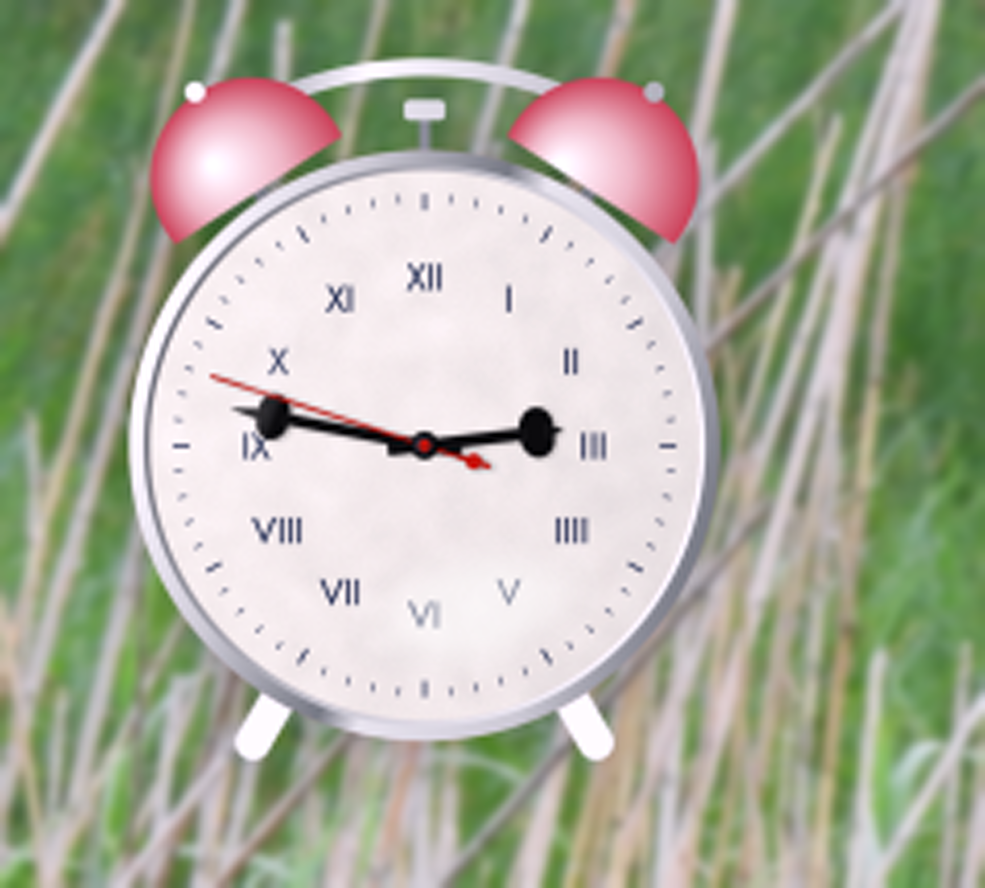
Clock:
2 h 46 min 48 s
